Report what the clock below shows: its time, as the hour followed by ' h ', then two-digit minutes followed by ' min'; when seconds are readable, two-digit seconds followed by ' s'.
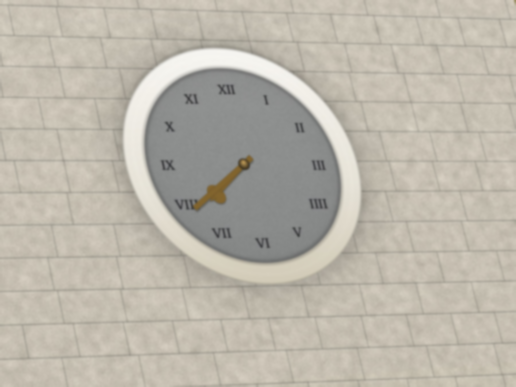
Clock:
7 h 39 min
